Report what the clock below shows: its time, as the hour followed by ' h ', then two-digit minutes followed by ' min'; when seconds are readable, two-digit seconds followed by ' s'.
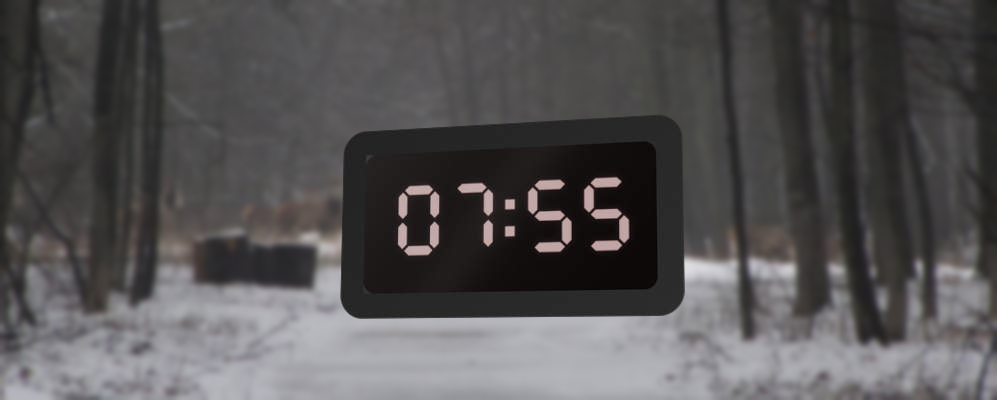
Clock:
7 h 55 min
